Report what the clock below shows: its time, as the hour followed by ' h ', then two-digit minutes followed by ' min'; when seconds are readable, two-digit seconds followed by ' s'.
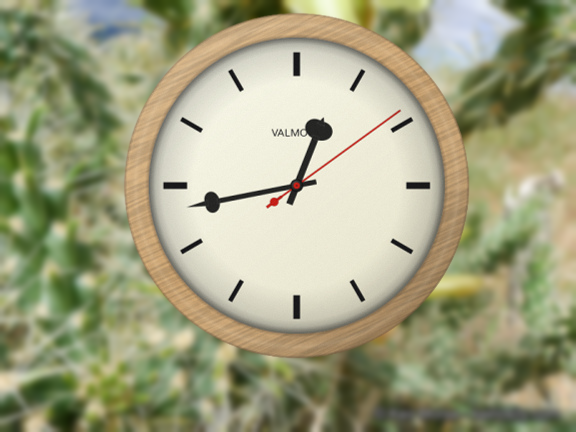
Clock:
12 h 43 min 09 s
